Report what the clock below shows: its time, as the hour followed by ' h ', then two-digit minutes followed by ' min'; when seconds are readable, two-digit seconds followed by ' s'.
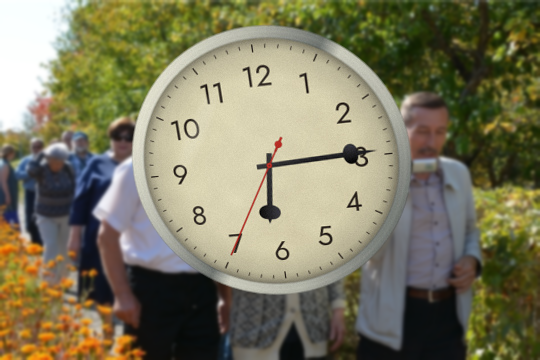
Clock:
6 h 14 min 35 s
